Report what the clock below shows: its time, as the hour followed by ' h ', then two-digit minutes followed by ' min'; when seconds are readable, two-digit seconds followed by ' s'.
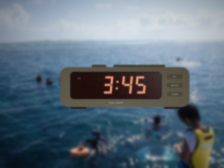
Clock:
3 h 45 min
